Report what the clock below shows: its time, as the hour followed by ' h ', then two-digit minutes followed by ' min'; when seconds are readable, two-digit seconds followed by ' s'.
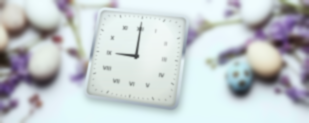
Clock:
9 h 00 min
